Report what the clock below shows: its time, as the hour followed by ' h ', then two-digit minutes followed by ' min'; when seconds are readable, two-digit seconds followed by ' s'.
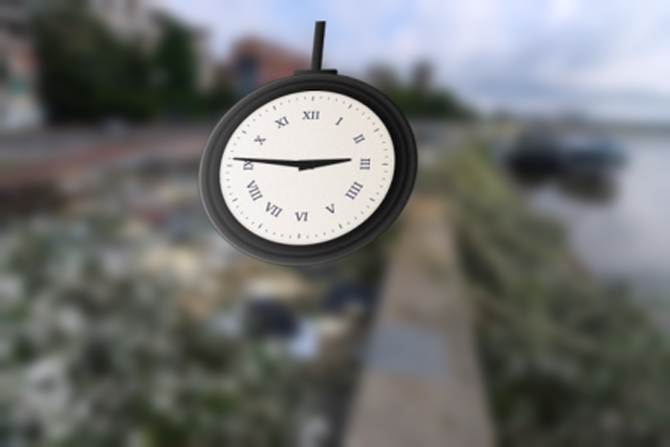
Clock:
2 h 46 min
